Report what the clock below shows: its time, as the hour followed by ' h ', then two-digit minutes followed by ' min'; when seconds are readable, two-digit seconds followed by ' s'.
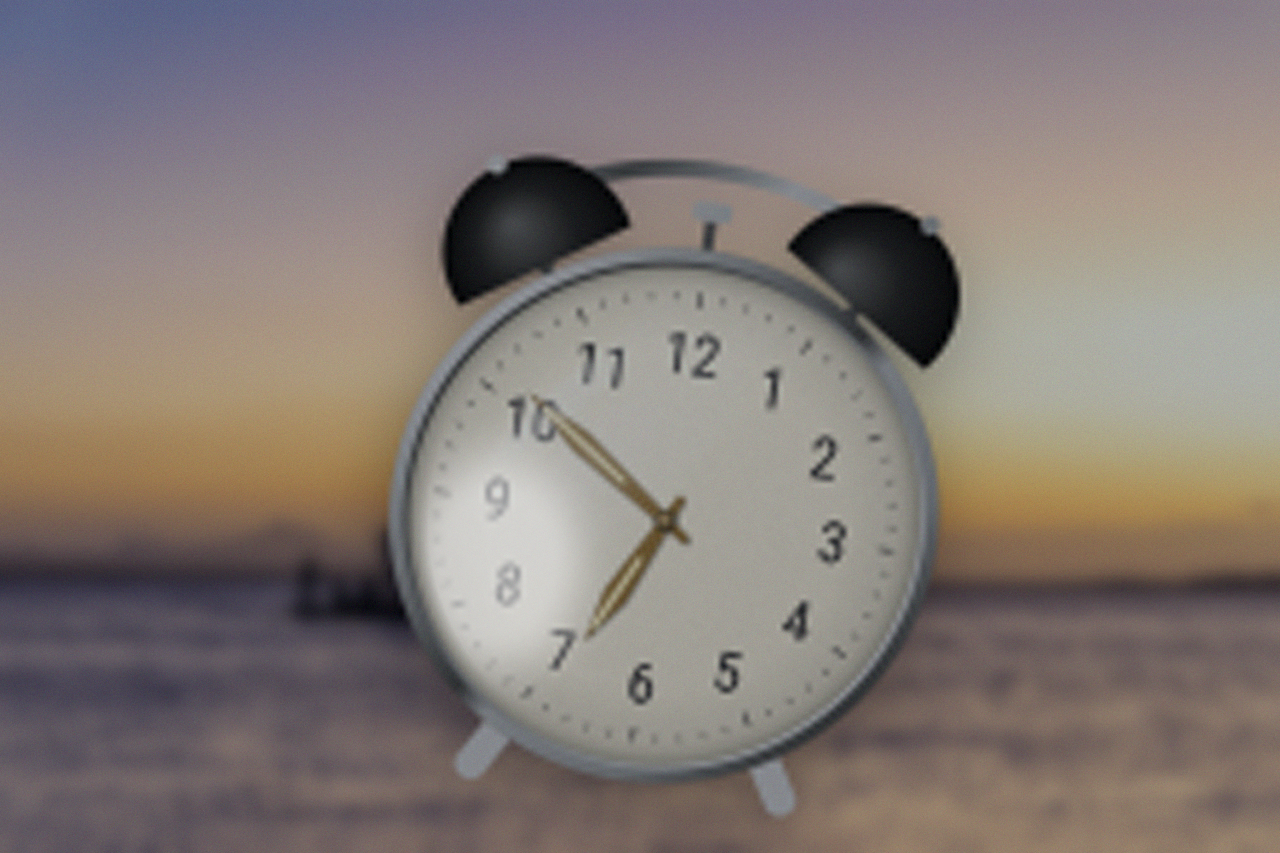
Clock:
6 h 51 min
